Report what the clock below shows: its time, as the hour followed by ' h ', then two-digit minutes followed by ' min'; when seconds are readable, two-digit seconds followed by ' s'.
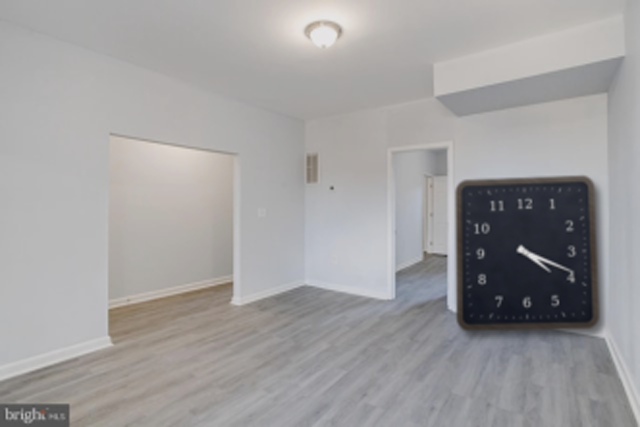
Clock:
4 h 19 min
